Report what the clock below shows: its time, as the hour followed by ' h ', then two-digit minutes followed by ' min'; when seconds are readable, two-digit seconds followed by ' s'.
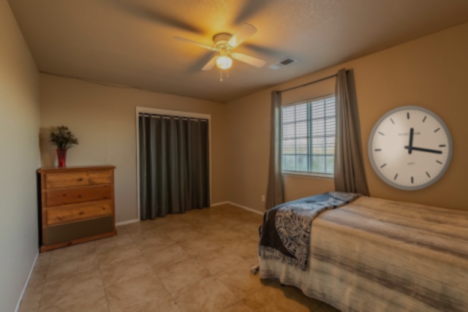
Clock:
12 h 17 min
